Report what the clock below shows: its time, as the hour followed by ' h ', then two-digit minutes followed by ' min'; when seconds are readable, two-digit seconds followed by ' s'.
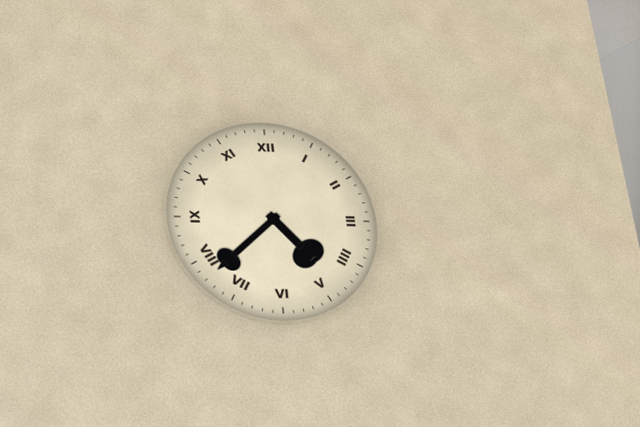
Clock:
4 h 38 min
